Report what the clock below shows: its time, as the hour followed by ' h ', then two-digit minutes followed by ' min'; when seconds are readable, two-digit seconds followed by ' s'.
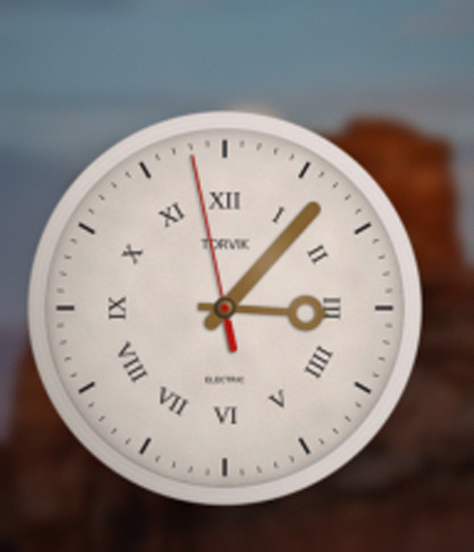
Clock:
3 h 06 min 58 s
